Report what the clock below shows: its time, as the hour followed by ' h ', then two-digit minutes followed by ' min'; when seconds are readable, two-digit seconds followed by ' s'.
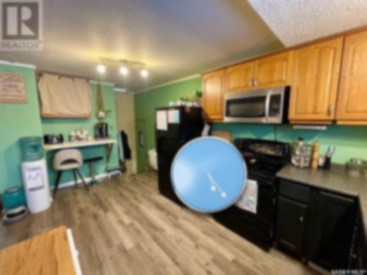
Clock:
5 h 24 min
